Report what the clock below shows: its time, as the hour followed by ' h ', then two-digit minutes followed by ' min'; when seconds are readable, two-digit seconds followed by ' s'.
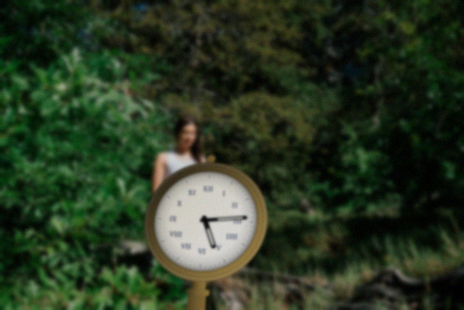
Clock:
5 h 14 min
